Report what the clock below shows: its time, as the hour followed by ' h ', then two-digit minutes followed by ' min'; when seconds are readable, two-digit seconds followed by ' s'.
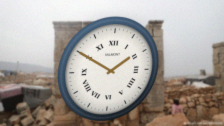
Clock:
1 h 50 min
